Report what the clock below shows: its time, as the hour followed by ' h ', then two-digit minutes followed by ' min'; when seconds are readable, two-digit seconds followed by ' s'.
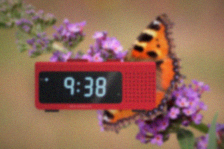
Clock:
9 h 38 min
